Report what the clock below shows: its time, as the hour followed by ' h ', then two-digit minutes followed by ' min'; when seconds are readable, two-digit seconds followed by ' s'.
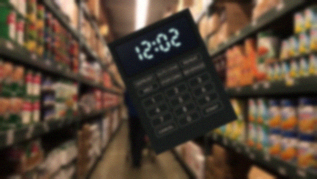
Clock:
12 h 02 min
